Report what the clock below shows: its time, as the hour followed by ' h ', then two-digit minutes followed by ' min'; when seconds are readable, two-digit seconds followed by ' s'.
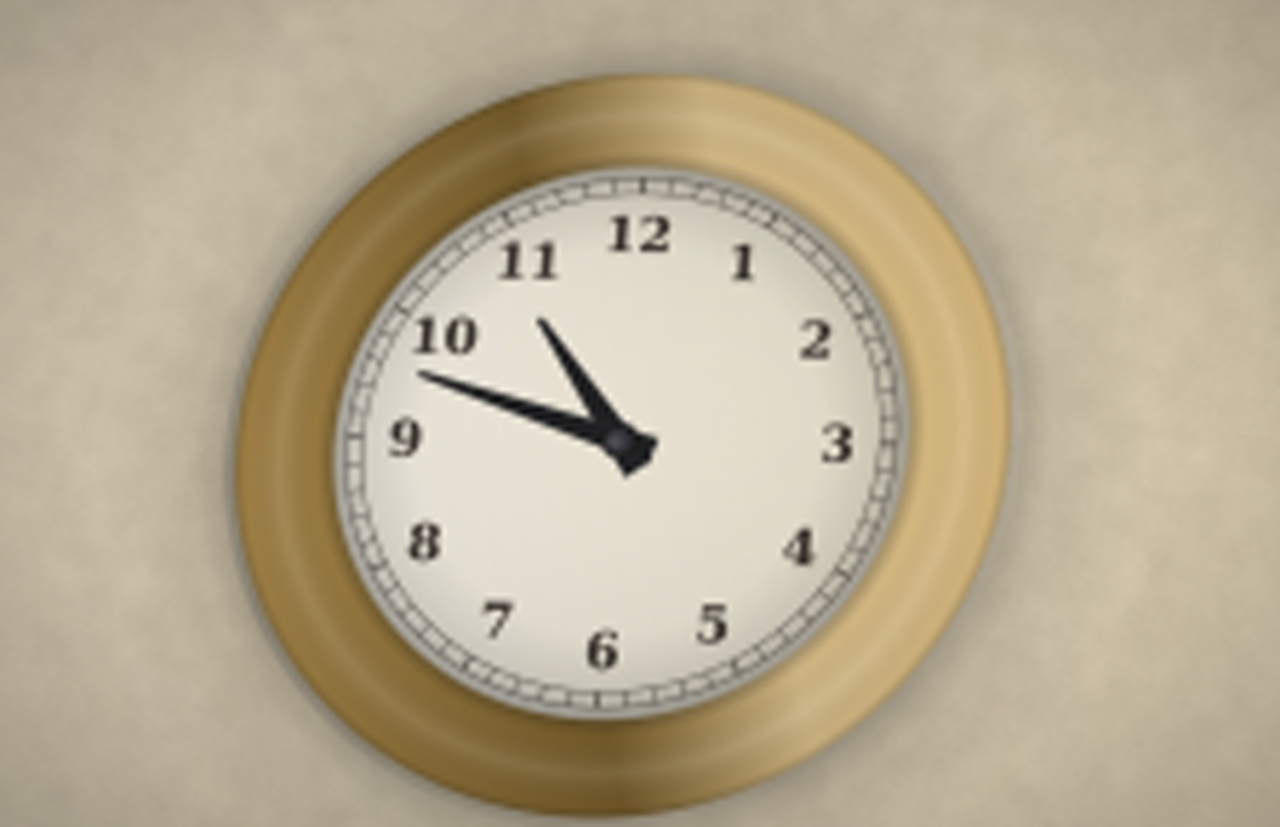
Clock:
10 h 48 min
